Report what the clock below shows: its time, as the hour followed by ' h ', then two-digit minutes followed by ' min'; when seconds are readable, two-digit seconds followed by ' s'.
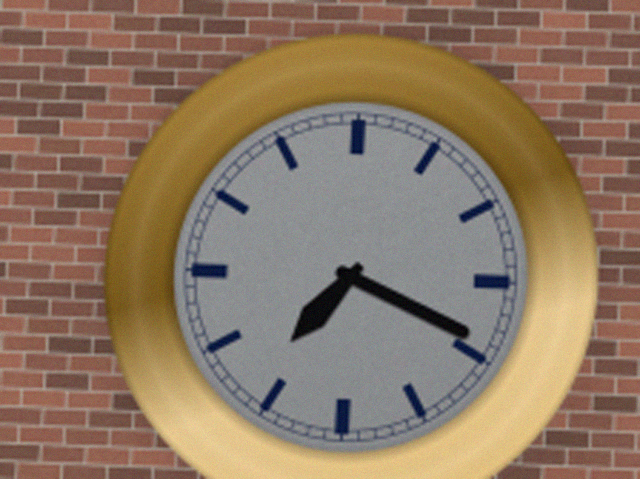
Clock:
7 h 19 min
